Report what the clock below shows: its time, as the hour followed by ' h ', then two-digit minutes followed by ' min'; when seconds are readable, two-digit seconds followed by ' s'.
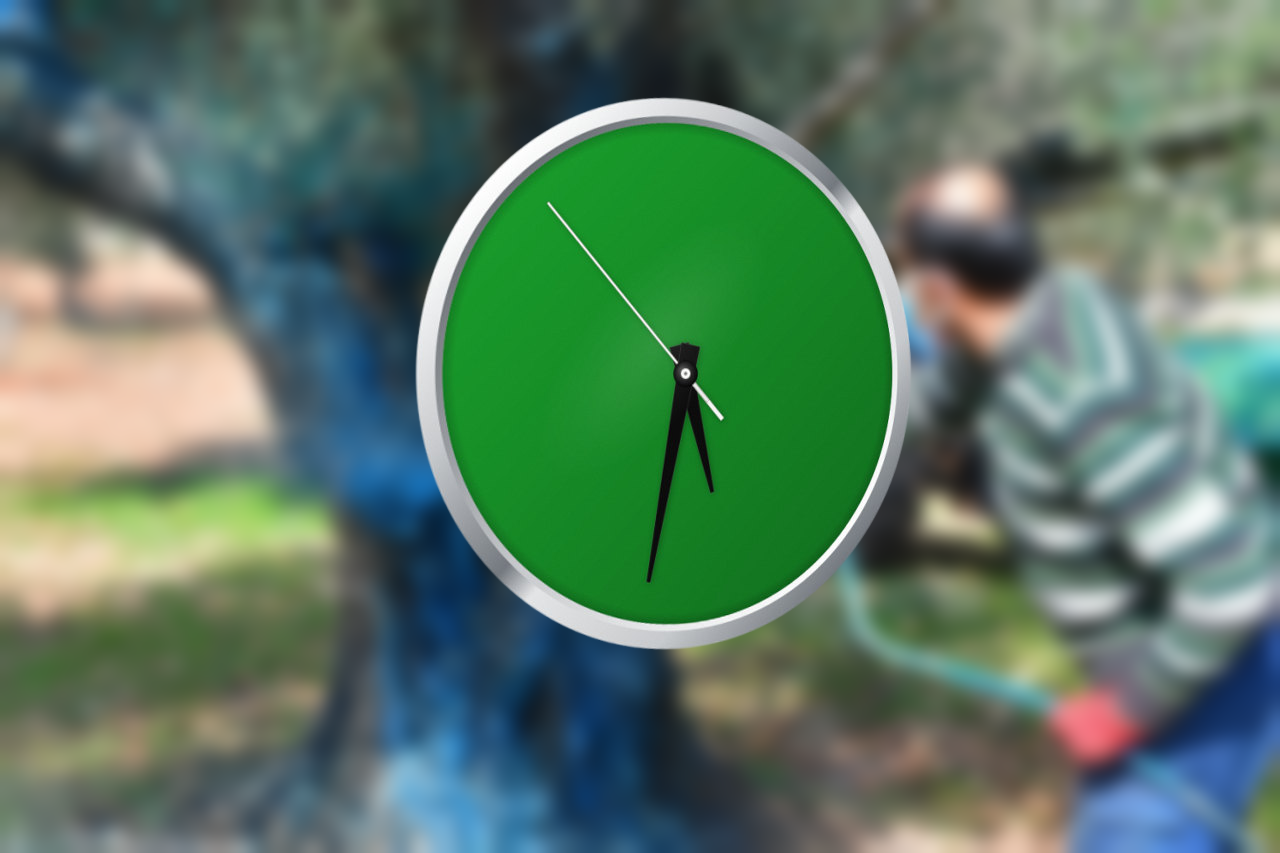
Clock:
5 h 31 min 53 s
